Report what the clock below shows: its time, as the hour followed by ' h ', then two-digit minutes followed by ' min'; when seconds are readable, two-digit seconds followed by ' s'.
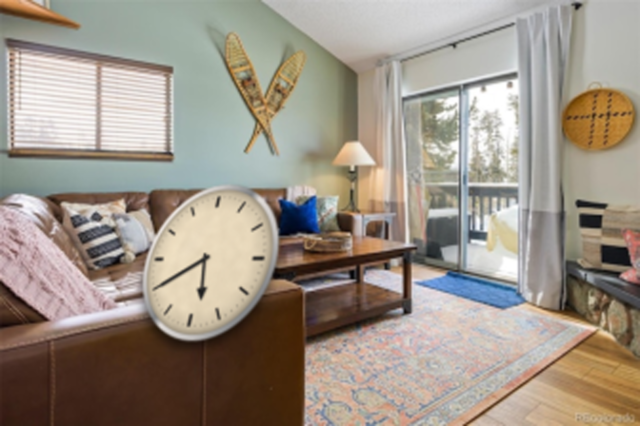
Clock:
5 h 40 min
